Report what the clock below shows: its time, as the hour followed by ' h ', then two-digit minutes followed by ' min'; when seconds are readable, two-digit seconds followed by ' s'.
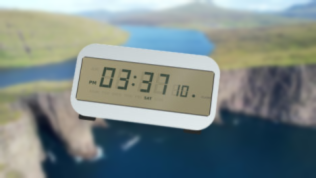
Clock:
3 h 37 min 10 s
